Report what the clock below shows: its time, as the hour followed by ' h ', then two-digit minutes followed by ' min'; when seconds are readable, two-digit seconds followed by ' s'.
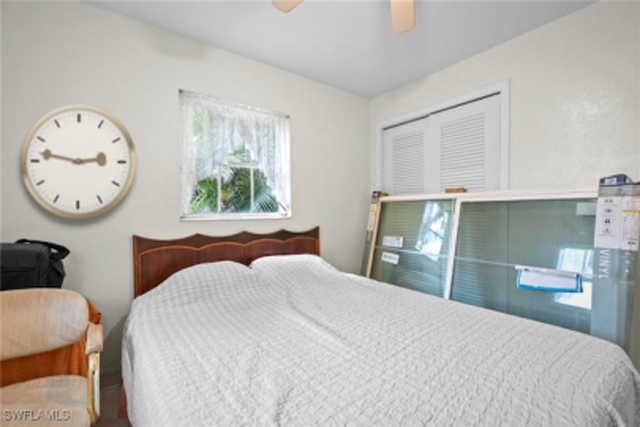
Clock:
2 h 47 min
